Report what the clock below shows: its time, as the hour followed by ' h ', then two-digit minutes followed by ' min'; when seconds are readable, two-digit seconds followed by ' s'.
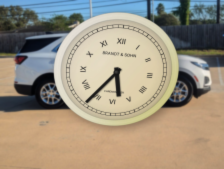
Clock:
5 h 36 min
